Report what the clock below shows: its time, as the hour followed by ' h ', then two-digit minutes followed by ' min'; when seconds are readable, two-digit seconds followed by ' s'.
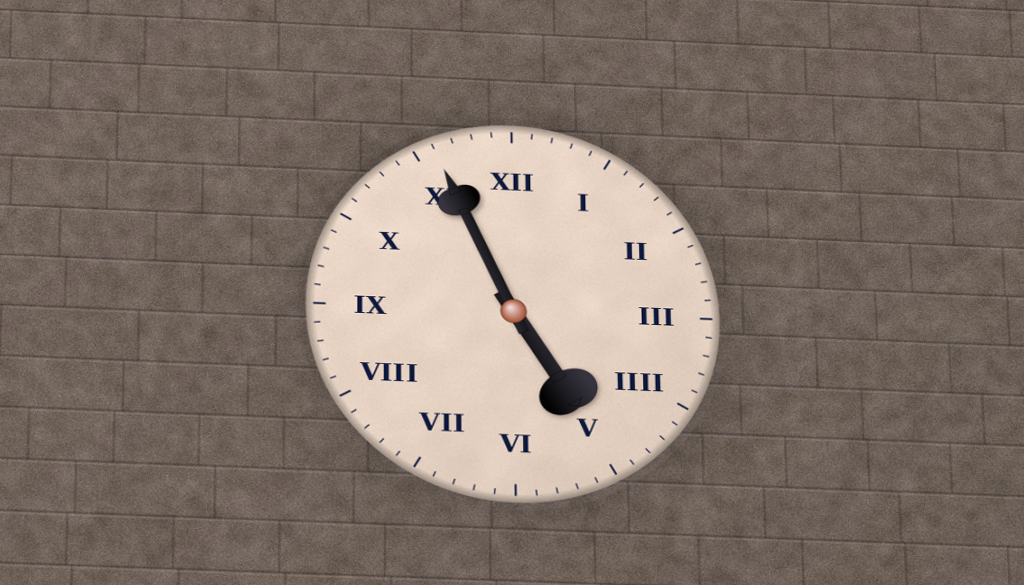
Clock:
4 h 56 min
